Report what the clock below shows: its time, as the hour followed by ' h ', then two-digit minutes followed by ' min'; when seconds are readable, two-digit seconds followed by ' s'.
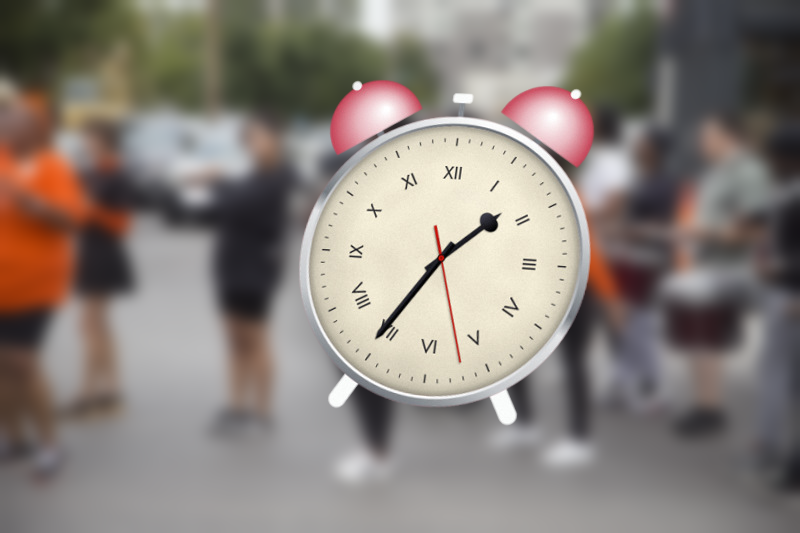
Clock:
1 h 35 min 27 s
